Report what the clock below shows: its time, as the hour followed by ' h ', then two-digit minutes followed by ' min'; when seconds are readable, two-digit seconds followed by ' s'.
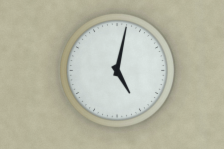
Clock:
5 h 02 min
